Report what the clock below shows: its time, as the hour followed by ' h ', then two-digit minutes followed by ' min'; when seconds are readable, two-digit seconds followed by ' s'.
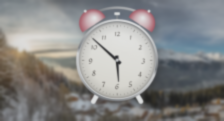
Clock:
5 h 52 min
